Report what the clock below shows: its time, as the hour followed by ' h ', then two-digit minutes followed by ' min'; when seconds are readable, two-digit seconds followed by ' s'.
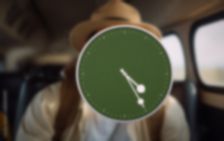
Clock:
4 h 25 min
